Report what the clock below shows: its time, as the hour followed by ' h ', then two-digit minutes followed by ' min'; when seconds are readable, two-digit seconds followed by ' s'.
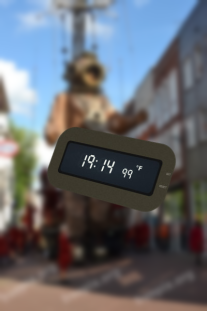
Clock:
19 h 14 min
